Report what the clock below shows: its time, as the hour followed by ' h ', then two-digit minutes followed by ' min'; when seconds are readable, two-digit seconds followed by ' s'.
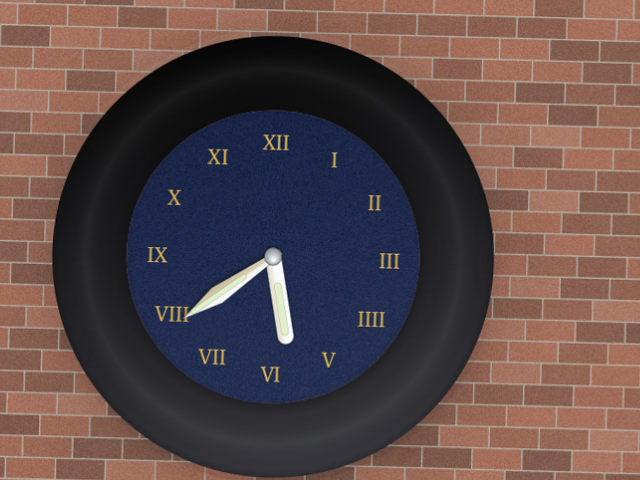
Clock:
5 h 39 min
